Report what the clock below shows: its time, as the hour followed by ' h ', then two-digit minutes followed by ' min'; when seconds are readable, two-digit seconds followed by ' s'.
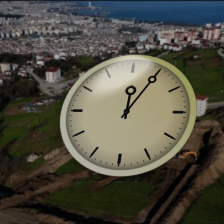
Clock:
12 h 05 min
